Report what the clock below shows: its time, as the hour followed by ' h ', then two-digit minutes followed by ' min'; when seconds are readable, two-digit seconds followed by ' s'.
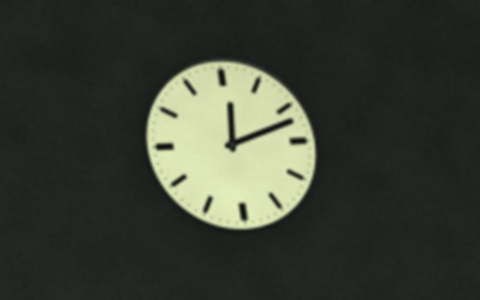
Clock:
12 h 12 min
